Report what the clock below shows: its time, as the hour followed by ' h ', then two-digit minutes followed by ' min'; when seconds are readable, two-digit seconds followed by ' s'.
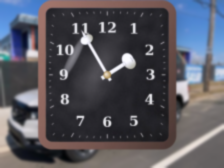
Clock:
1 h 55 min
